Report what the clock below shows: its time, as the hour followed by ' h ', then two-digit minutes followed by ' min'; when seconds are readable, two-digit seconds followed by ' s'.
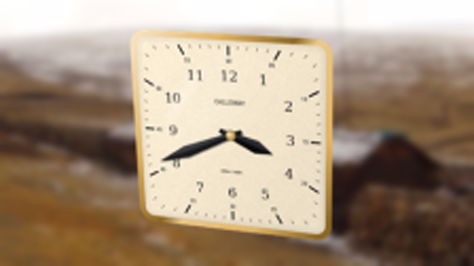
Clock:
3 h 41 min
